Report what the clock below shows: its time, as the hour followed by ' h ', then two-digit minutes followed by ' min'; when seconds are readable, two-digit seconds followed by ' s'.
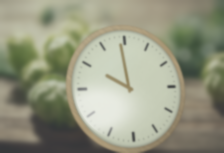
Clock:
9 h 59 min
